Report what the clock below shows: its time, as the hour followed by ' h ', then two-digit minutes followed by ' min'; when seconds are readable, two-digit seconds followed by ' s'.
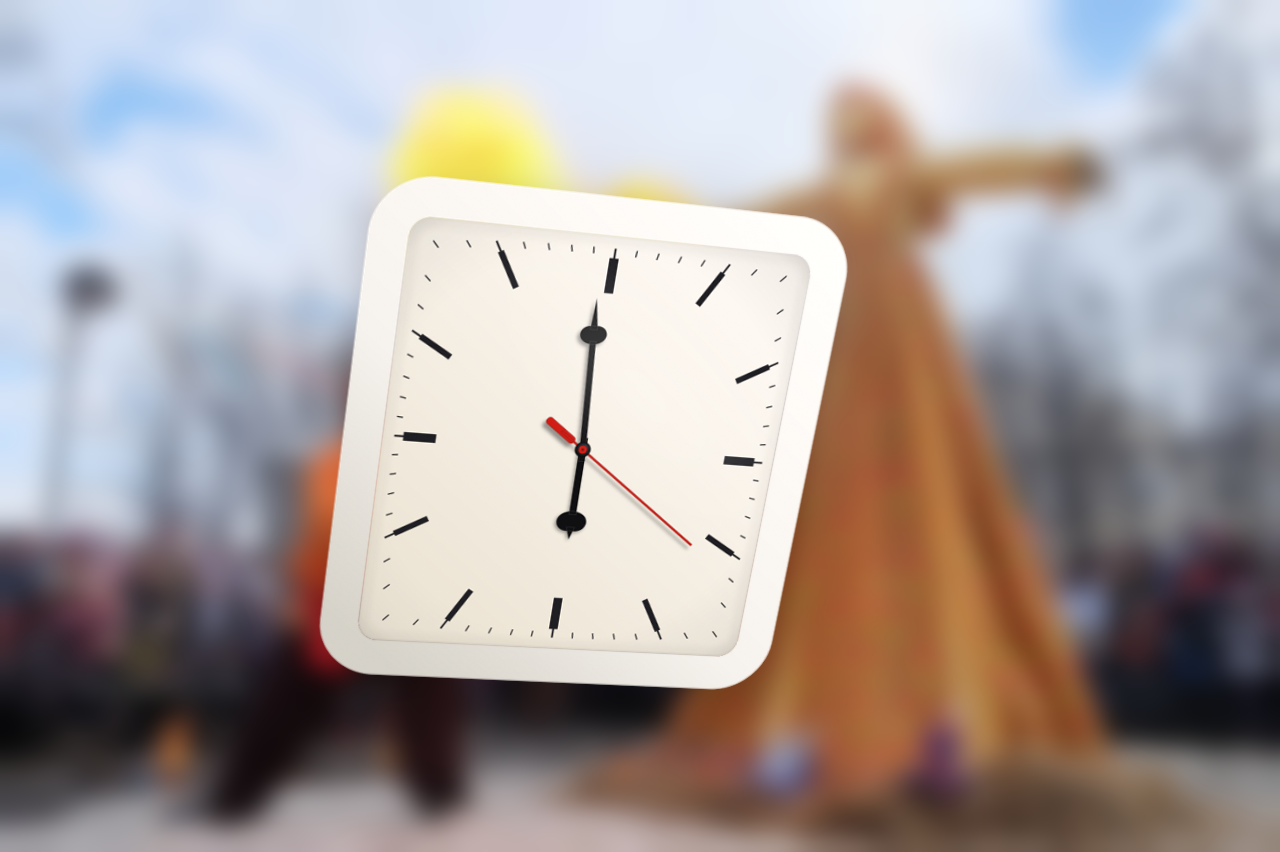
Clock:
5 h 59 min 21 s
